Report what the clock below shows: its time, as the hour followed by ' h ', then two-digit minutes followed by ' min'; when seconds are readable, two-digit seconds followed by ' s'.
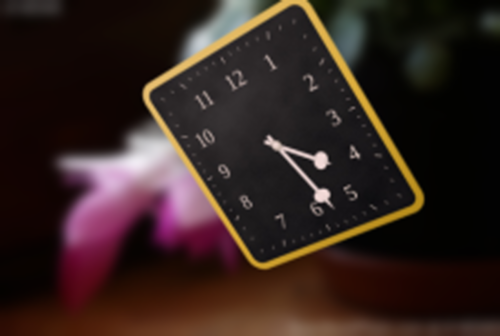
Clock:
4 h 28 min
